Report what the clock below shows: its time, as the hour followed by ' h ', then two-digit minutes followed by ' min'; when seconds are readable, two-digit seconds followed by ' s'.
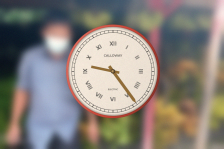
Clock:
9 h 24 min
